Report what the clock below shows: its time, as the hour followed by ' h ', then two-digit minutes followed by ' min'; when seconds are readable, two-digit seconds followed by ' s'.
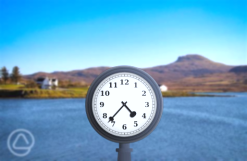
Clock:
4 h 37 min
